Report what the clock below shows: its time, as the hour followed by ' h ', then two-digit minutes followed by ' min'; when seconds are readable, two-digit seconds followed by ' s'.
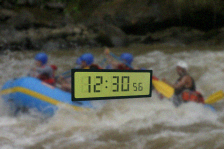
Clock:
12 h 30 min 56 s
